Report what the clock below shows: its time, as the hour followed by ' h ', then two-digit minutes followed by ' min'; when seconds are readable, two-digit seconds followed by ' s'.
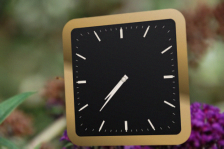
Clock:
7 h 37 min
